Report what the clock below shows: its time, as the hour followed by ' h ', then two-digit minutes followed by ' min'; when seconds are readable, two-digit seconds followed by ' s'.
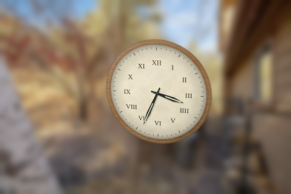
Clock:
3 h 34 min
